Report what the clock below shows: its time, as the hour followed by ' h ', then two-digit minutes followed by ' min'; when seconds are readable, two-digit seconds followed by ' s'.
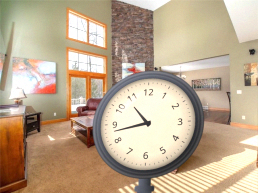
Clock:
10 h 43 min
